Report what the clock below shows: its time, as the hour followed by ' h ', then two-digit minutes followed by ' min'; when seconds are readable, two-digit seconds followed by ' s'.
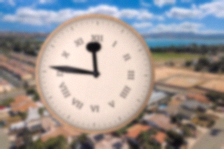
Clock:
11 h 46 min
